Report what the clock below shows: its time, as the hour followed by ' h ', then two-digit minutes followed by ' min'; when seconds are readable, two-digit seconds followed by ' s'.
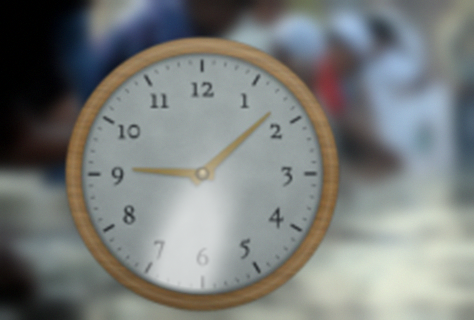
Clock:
9 h 08 min
